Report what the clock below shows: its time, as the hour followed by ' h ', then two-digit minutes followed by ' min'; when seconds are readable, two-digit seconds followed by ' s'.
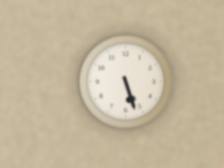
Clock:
5 h 27 min
